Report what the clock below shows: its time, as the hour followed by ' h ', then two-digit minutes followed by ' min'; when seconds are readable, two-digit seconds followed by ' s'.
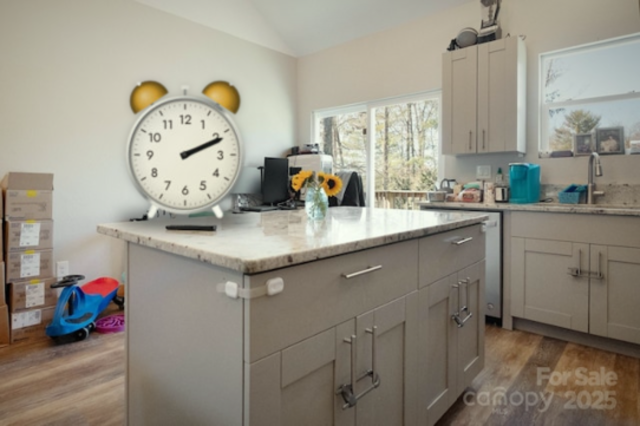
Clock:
2 h 11 min
